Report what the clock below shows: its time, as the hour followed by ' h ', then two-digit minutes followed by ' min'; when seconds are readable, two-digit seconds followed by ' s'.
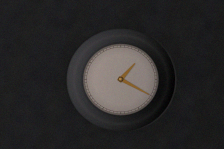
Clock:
1 h 20 min
